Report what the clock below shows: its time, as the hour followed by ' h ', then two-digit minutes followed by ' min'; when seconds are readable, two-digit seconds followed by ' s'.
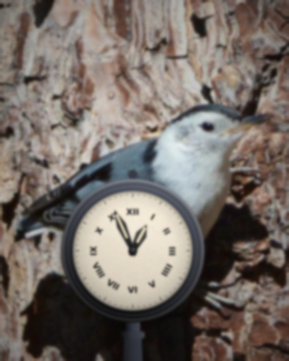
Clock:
12 h 56 min
